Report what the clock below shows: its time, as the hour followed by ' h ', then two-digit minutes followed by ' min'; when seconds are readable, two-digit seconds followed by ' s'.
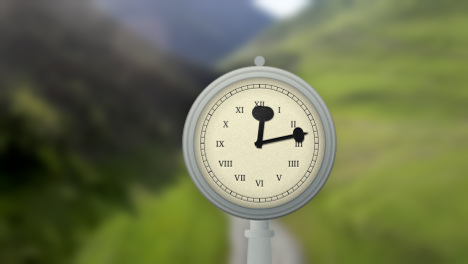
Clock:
12 h 13 min
